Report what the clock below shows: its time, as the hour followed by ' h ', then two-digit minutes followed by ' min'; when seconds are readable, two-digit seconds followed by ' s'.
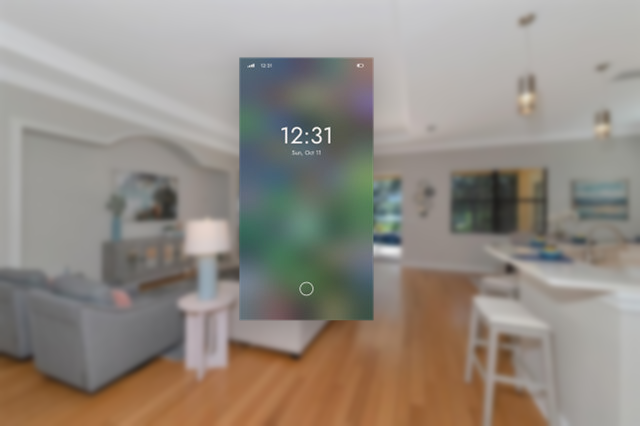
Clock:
12 h 31 min
